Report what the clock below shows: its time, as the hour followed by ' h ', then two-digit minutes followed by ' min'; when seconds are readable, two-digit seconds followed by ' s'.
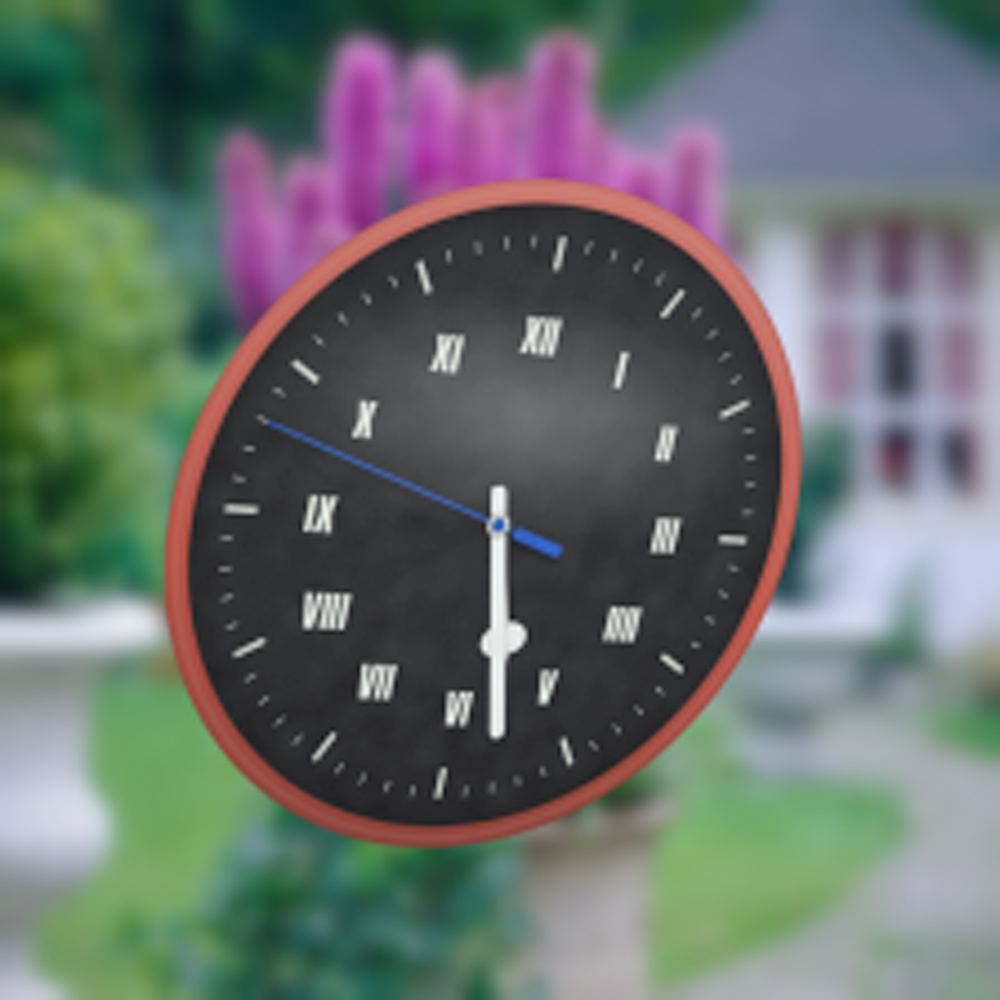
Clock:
5 h 27 min 48 s
